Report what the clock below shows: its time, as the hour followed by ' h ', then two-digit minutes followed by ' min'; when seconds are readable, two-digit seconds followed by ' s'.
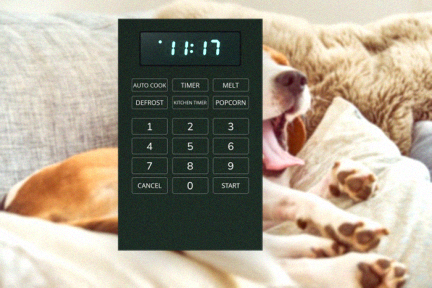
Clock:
11 h 17 min
